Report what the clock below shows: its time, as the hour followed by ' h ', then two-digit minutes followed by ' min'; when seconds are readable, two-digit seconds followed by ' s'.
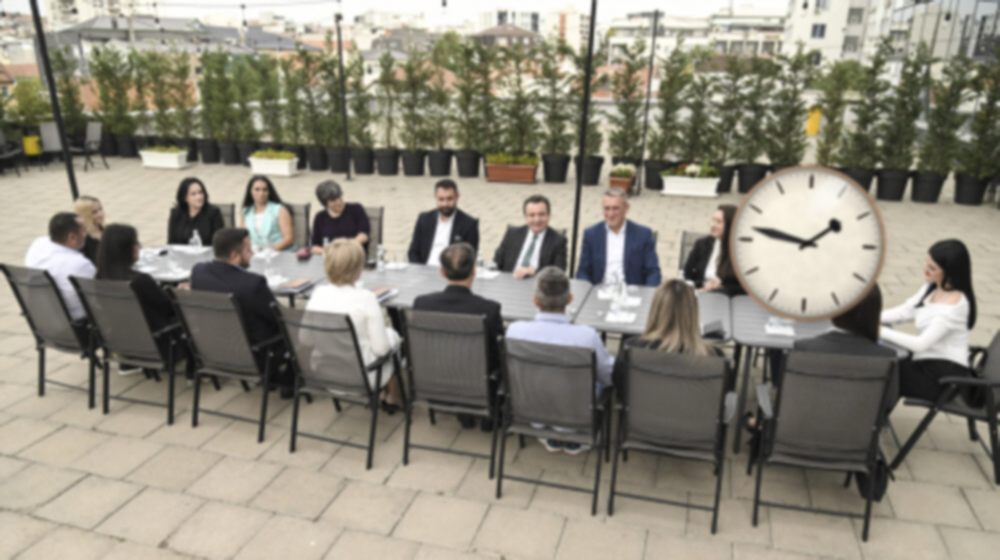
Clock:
1 h 47 min
